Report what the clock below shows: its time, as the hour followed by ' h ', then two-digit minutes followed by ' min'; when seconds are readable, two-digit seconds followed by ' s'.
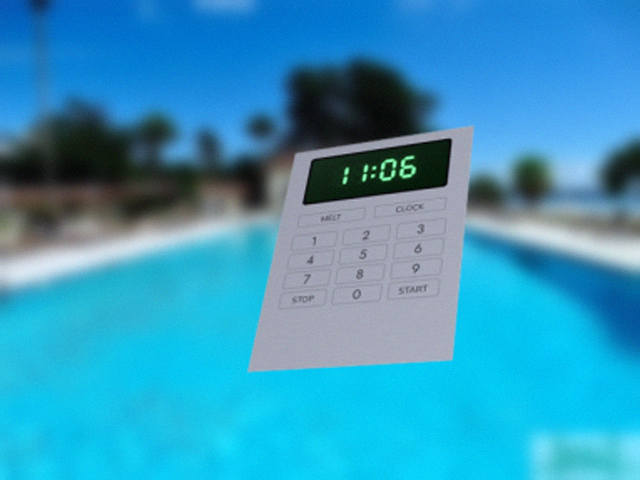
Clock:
11 h 06 min
